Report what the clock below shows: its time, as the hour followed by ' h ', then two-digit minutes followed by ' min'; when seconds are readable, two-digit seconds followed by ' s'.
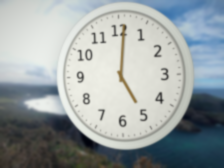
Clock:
5 h 01 min
